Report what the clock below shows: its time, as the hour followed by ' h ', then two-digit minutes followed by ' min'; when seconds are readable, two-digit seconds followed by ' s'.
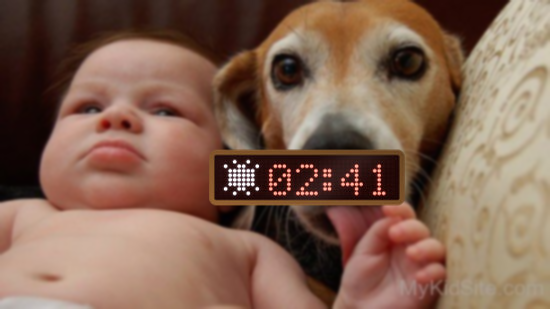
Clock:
2 h 41 min
